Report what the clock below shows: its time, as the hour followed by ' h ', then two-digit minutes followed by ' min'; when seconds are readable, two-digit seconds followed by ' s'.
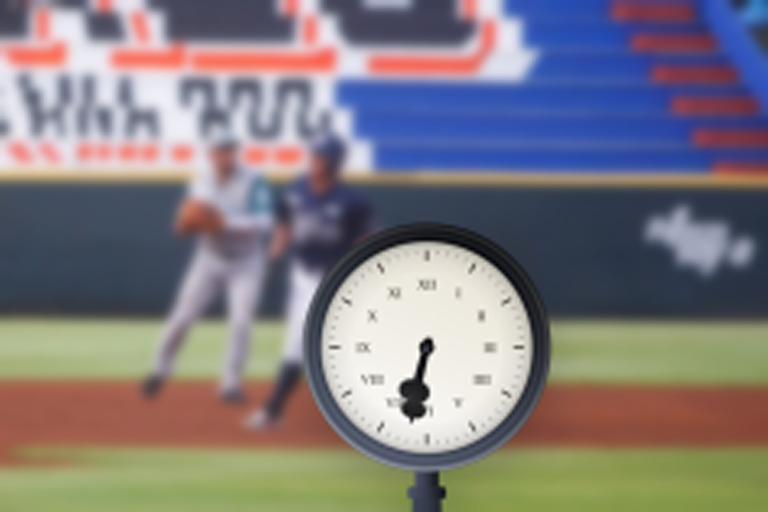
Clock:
6 h 32 min
